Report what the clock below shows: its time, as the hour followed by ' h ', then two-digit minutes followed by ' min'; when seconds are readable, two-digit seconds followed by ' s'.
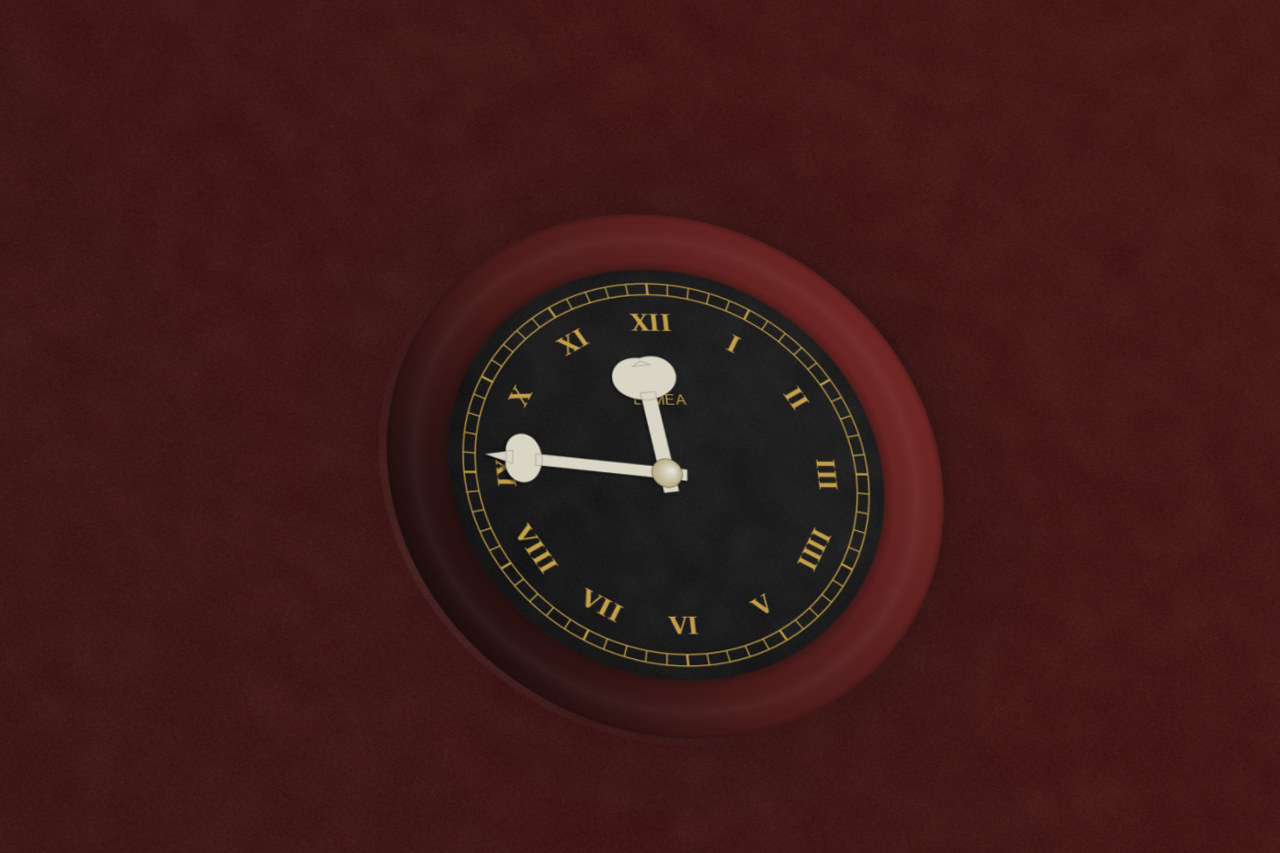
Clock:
11 h 46 min
